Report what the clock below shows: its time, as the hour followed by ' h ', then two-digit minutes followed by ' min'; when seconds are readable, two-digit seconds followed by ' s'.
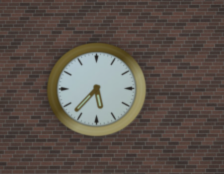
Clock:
5 h 37 min
